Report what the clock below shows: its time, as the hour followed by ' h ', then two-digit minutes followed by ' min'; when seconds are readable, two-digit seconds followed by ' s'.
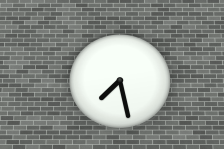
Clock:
7 h 28 min
